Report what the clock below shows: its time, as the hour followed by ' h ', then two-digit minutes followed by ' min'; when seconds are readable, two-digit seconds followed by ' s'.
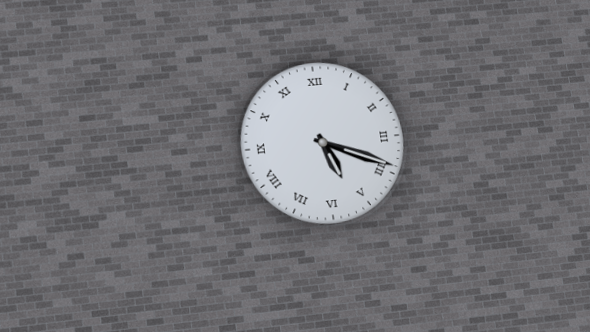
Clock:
5 h 19 min
